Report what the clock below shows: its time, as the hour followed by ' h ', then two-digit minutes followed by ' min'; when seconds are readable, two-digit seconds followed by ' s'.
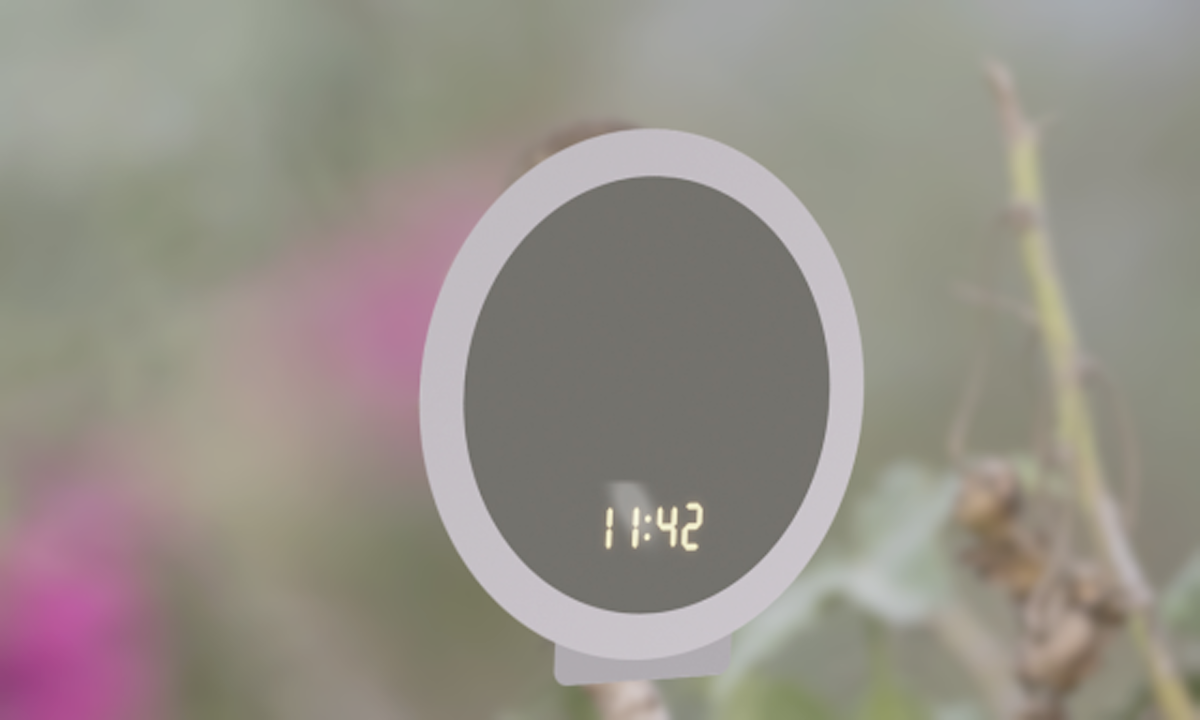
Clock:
11 h 42 min
